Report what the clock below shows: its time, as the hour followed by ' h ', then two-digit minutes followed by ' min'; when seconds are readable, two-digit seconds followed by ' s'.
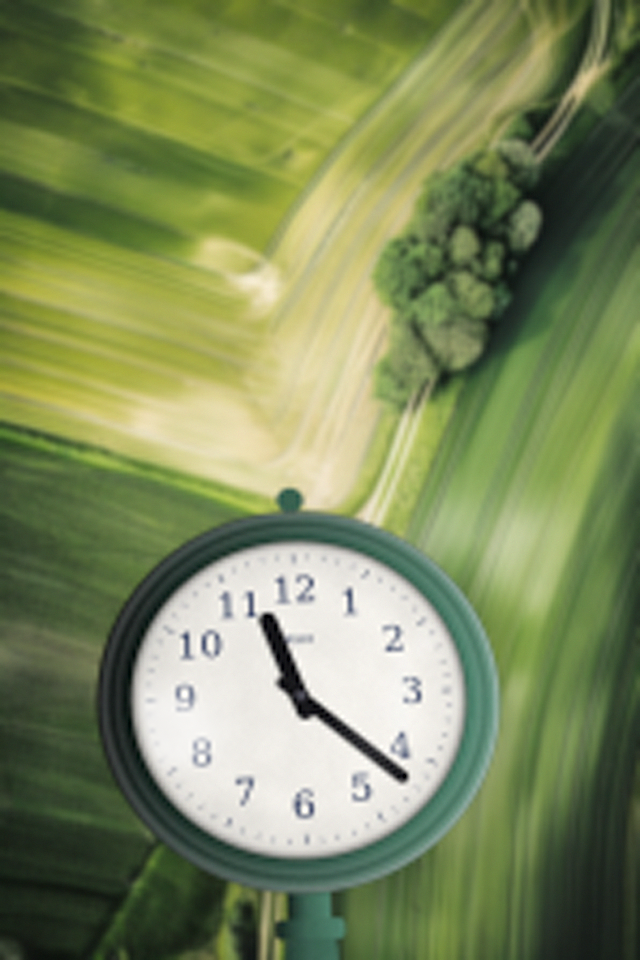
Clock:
11 h 22 min
